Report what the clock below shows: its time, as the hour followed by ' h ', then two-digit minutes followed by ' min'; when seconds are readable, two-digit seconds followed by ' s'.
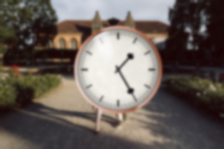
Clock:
1 h 25 min
